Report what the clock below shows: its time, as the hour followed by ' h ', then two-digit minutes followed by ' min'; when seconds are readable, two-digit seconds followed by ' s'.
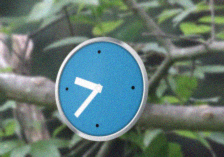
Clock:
9 h 37 min
